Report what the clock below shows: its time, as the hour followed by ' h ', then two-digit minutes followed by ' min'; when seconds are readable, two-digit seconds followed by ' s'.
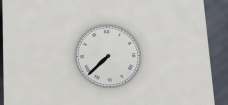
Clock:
7 h 38 min
